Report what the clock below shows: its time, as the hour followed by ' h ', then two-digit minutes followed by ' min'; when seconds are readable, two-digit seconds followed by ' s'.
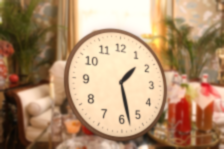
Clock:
1 h 28 min
